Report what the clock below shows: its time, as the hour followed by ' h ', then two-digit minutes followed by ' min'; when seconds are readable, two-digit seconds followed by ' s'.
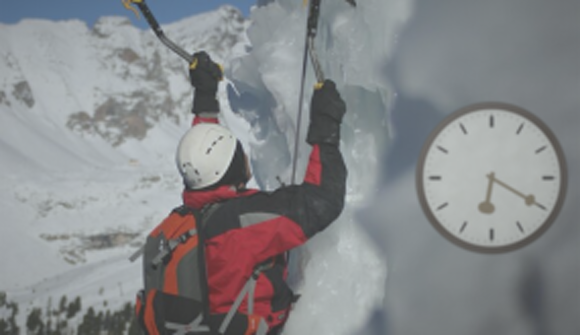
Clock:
6 h 20 min
